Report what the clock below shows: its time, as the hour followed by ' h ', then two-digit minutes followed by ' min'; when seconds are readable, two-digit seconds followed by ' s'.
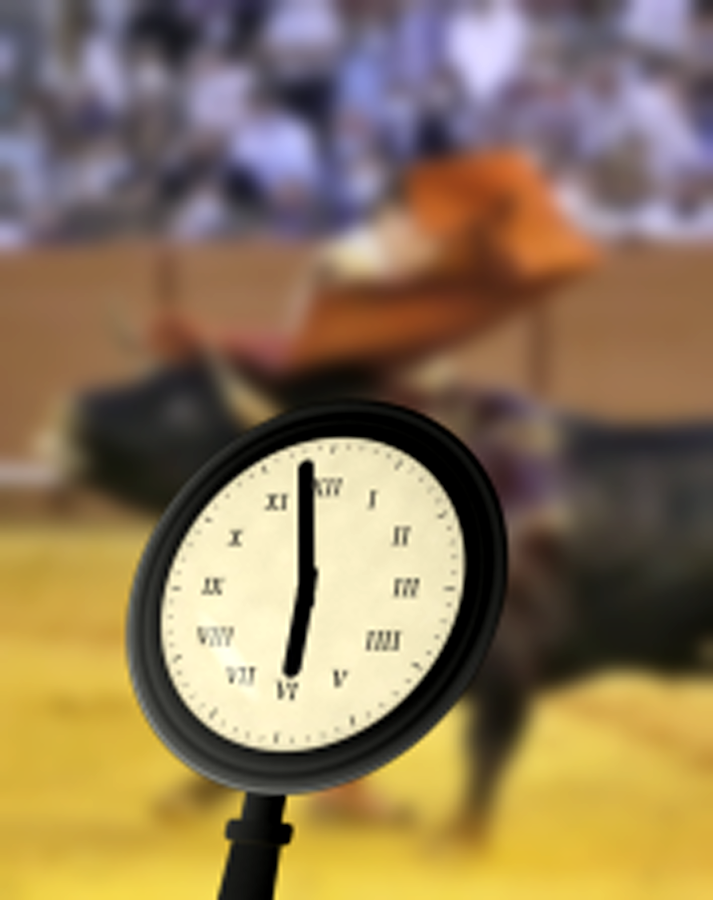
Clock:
5 h 58 min
